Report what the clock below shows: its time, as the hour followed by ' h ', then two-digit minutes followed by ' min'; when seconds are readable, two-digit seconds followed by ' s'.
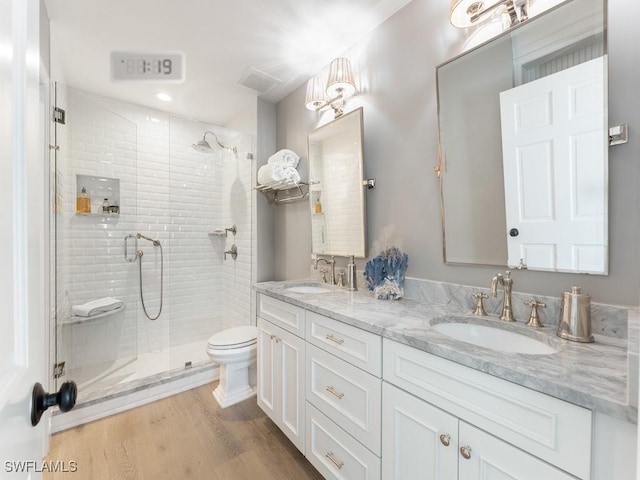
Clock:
1 h 19 min
